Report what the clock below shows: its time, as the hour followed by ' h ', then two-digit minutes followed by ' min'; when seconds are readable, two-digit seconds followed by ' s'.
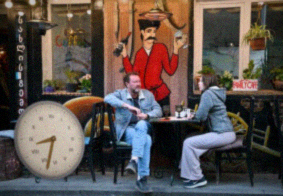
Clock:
8 h 33 min
